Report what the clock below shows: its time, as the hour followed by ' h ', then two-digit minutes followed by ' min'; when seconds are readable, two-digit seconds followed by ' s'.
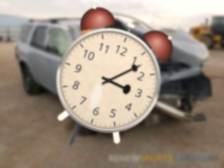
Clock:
3 h 07 min
